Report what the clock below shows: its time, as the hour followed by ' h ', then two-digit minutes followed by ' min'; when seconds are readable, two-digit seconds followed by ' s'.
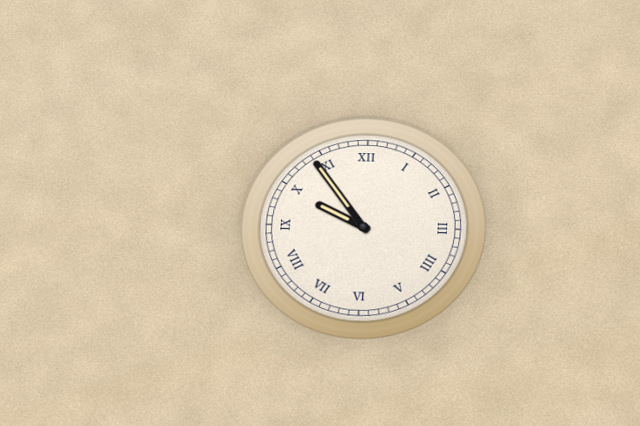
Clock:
9 h 54 min
